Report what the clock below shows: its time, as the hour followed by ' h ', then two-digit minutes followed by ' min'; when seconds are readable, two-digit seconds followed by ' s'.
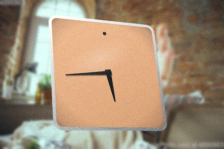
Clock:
5 h 44 min
